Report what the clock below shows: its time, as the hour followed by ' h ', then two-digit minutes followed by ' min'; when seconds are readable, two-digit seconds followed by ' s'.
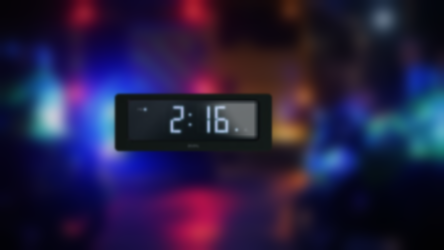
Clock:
2 h 16 min
